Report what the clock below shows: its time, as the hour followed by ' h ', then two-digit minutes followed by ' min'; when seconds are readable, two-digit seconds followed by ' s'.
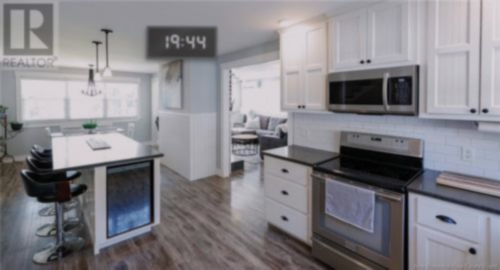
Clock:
19 h 44 min
